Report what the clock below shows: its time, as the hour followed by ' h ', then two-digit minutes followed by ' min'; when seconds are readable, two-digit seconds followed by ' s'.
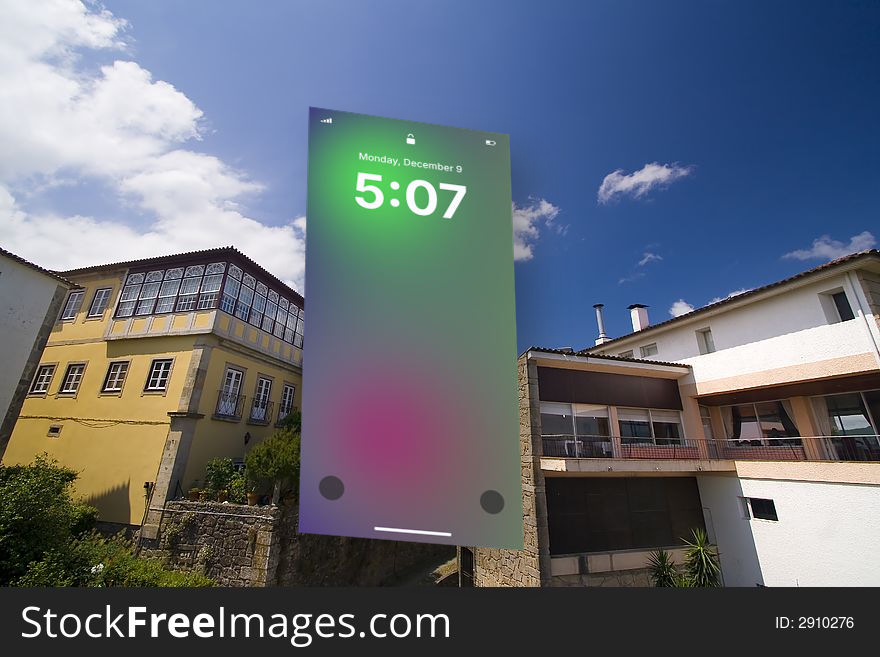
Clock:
5 h 07 min
